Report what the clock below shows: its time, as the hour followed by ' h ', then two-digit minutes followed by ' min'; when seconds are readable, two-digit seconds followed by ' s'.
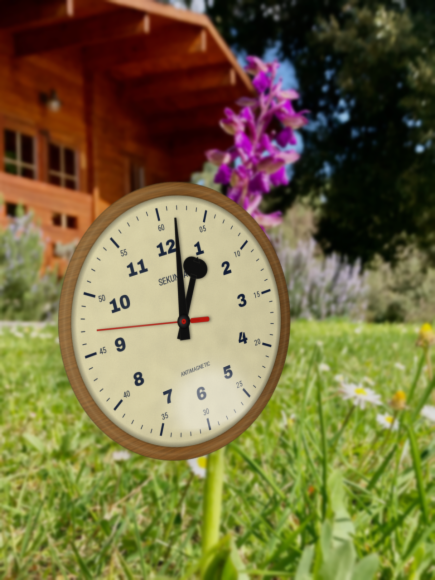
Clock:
1 h 01 min 47 s
